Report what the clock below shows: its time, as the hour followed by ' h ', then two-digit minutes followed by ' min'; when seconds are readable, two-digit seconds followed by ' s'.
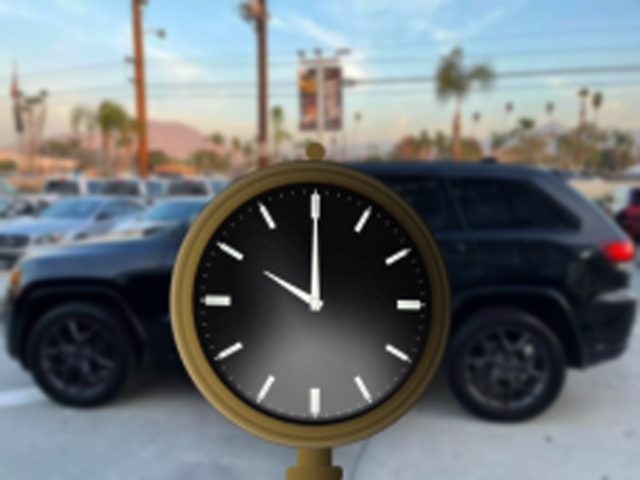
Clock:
10 h 00 min
